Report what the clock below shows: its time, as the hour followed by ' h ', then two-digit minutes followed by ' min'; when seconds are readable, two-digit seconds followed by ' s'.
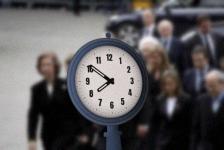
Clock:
7 h 51 min
